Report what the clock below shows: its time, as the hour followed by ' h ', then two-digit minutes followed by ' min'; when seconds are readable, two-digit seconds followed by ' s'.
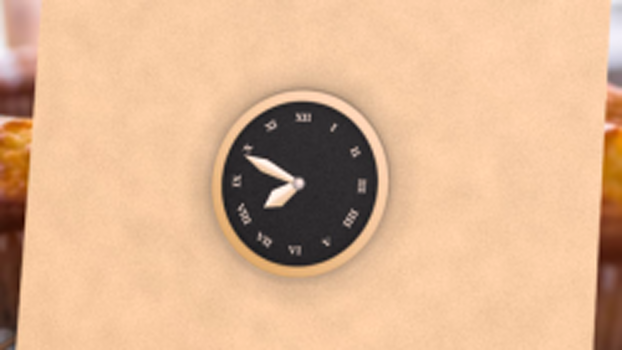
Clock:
7 h 49 min
